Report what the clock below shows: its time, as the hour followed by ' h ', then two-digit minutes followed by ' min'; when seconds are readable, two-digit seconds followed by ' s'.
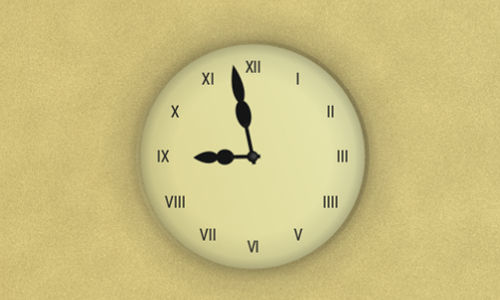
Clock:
8 h 58 min
